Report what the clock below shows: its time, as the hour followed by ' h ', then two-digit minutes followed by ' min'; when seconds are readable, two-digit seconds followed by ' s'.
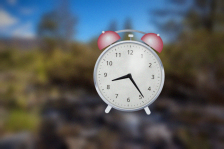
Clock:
8 h 24 min
